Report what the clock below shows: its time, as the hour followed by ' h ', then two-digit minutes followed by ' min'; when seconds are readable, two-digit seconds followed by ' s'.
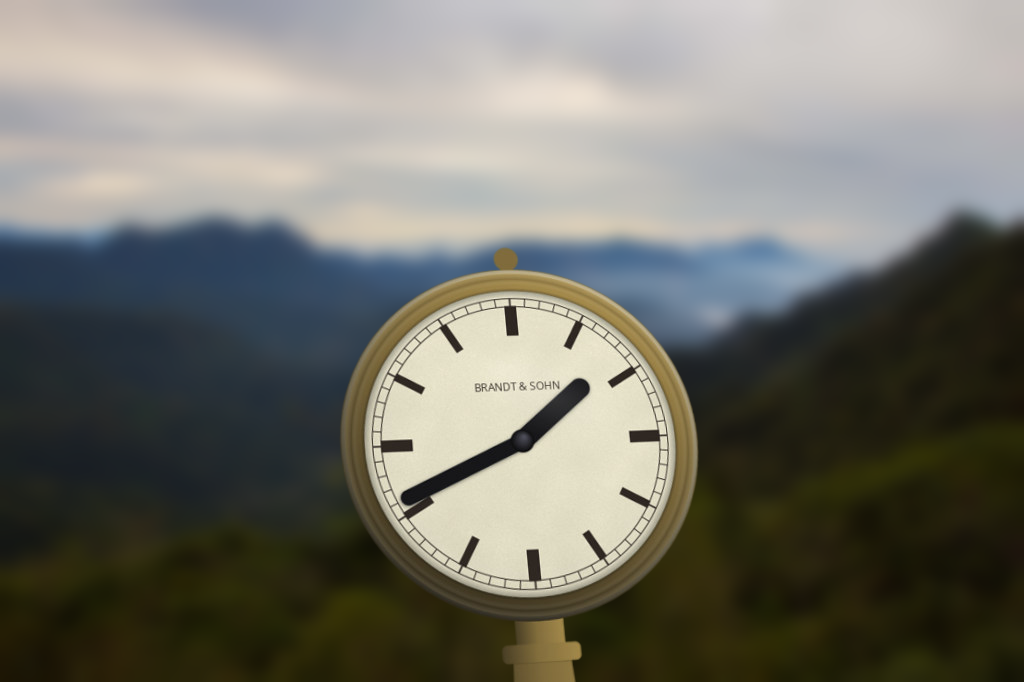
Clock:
1 h 41 min
